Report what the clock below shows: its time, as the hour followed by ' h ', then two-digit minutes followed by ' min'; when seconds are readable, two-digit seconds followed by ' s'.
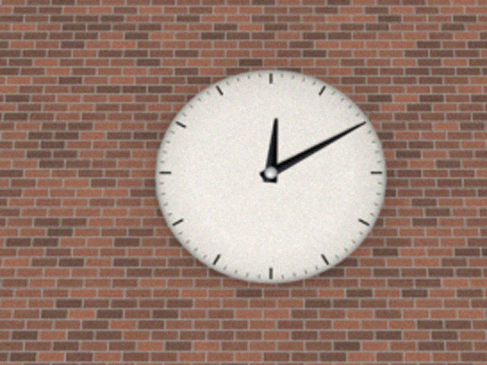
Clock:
12 h 10 min
